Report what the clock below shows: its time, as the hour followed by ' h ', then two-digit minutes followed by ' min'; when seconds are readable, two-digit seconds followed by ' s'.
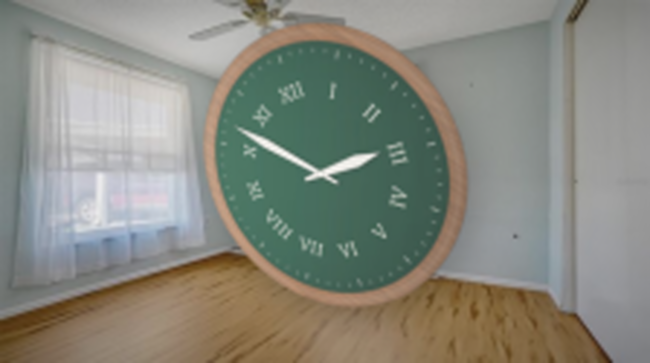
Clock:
2 h 52 min
